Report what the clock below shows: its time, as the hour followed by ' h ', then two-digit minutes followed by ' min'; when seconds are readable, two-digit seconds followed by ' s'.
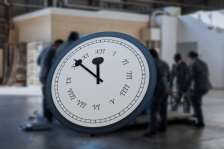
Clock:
11 h 52 min
